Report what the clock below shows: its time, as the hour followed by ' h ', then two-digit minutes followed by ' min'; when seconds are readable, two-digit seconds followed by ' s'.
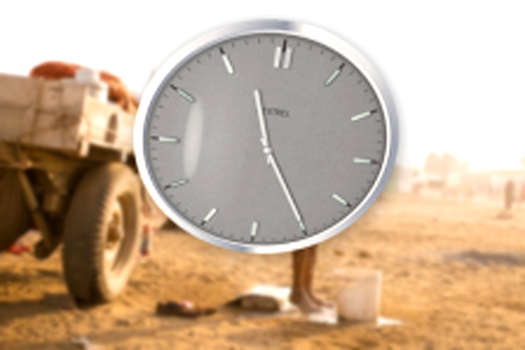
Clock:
11 h 25 min
